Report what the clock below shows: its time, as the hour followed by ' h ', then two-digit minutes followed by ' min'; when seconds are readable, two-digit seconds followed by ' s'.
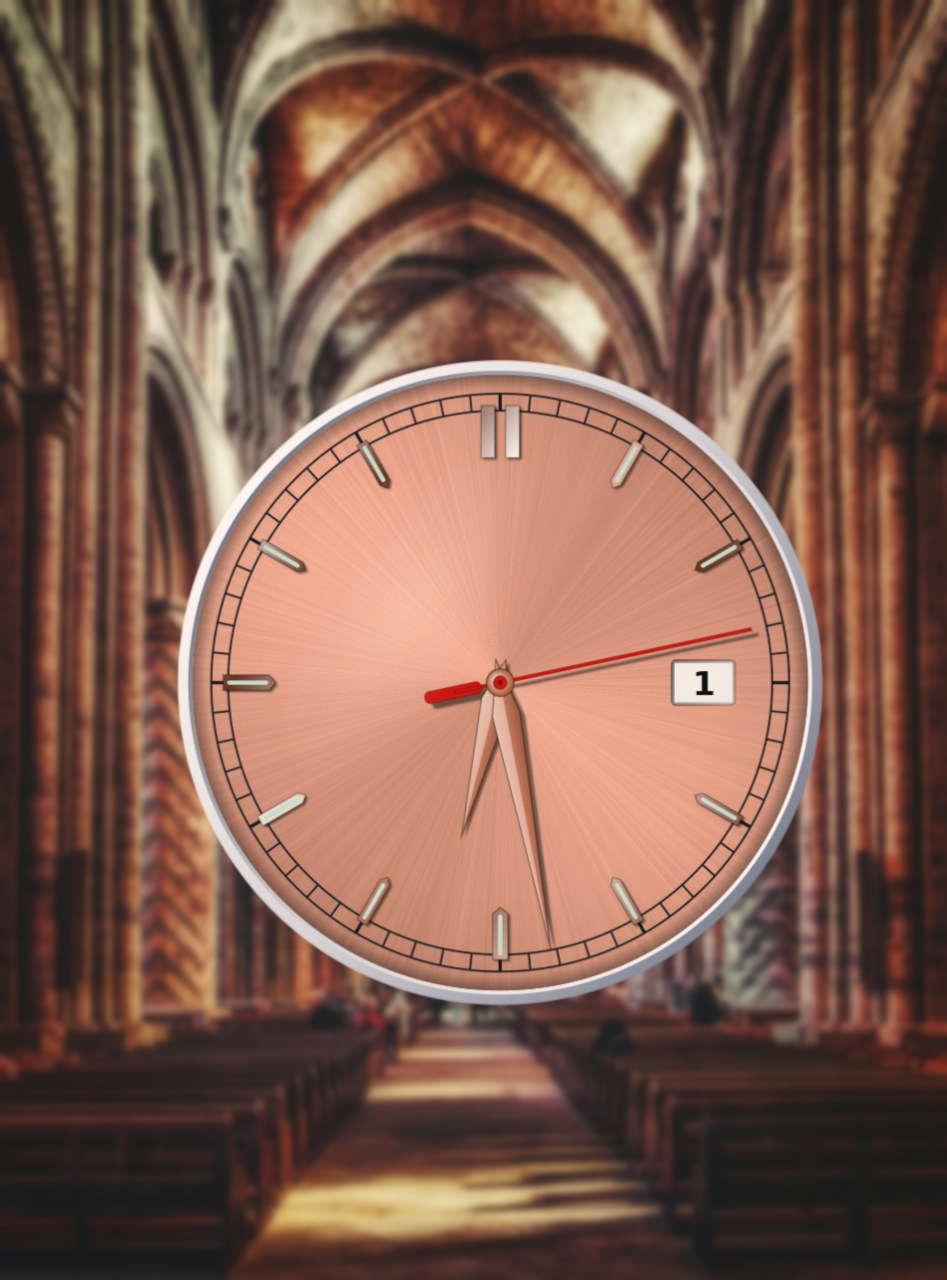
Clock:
6 h 28 min 13 s
